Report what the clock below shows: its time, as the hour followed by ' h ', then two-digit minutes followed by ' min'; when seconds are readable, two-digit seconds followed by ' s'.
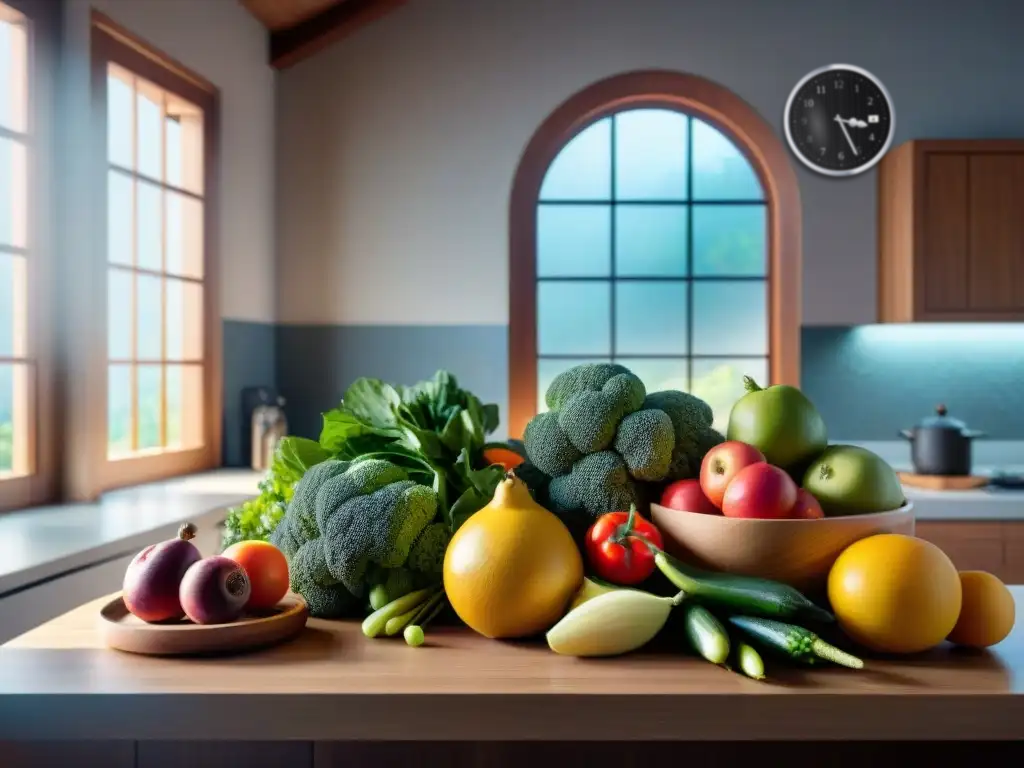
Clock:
3 h 26 min
